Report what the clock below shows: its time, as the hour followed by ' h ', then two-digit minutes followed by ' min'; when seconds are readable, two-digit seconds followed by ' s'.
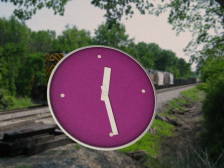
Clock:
12 h 29 min
